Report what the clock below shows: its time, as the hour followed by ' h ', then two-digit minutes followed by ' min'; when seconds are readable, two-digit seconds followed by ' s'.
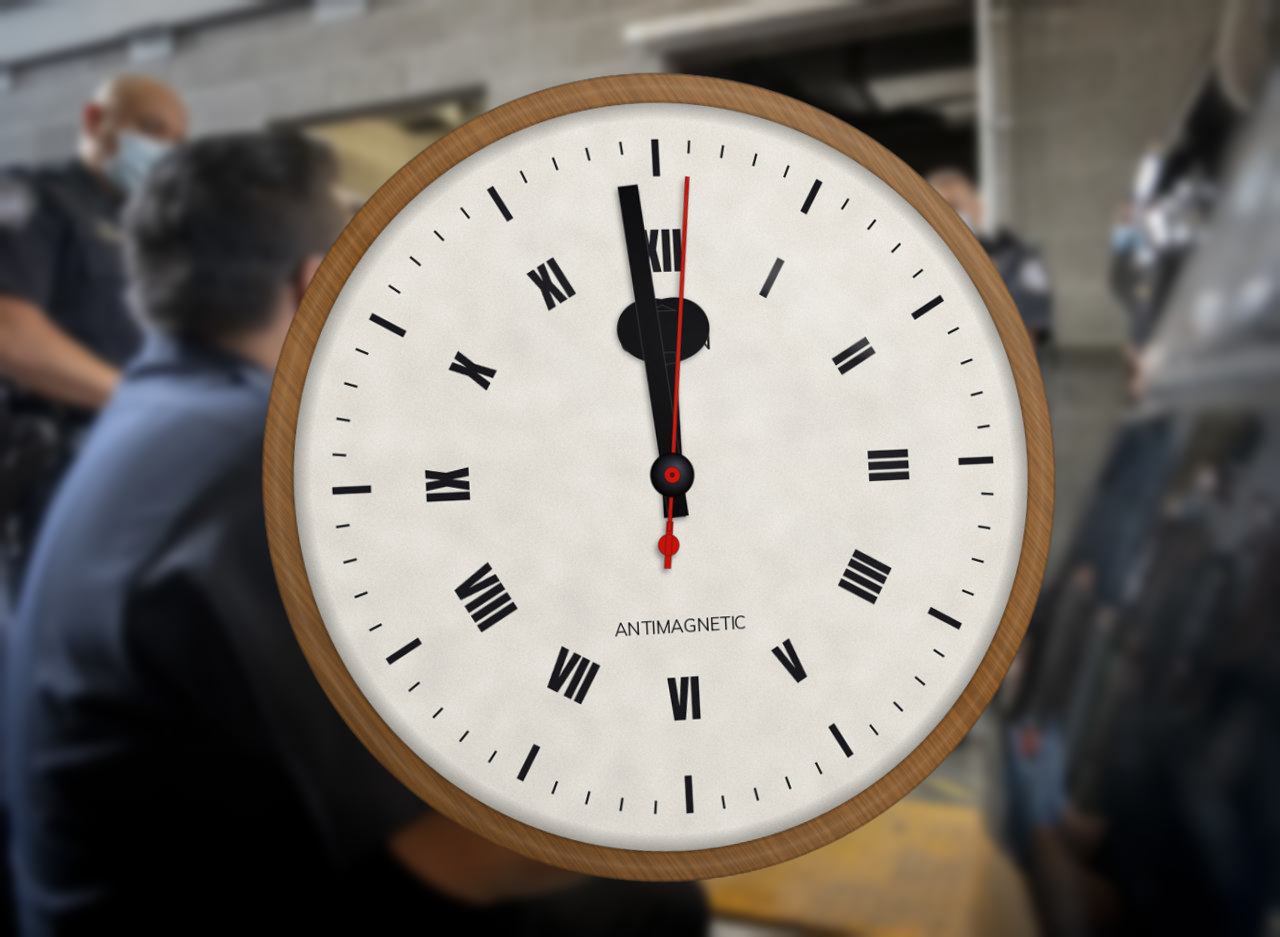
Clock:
11 h 59 min 01 s
